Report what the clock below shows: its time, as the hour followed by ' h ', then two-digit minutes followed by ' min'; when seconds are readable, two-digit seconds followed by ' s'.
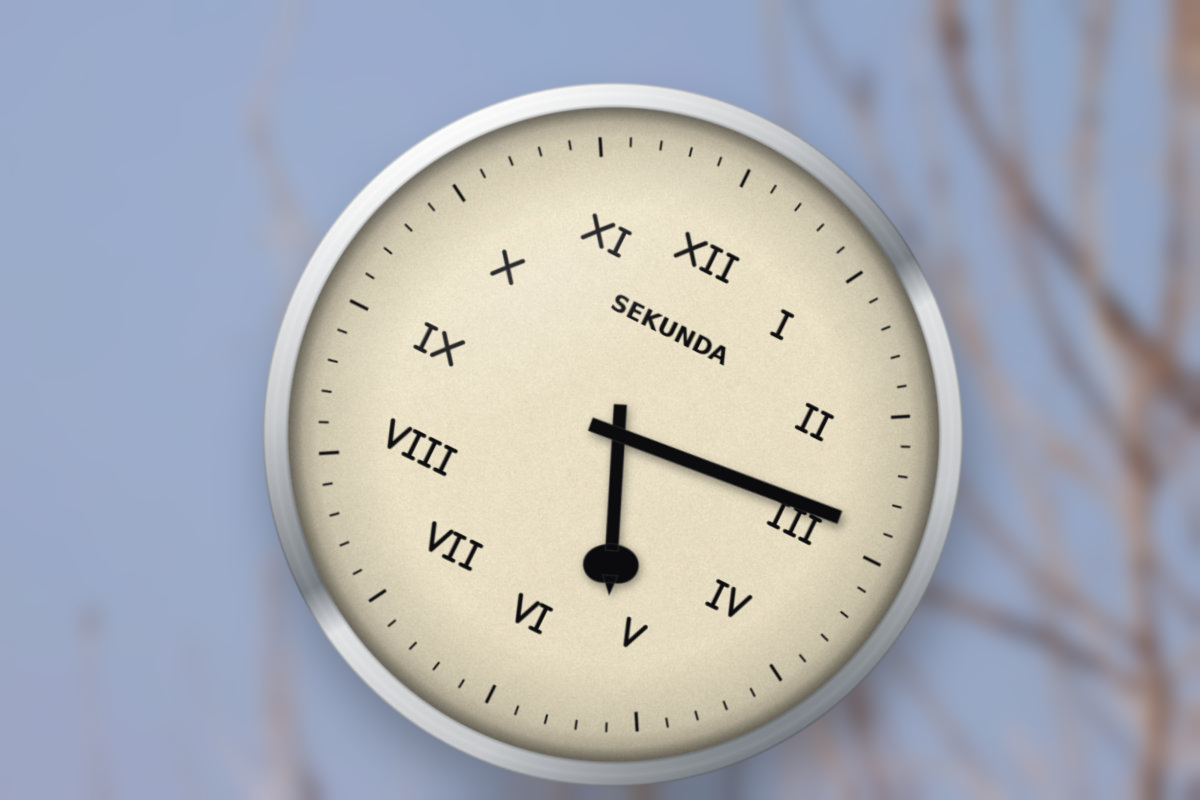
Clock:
5 h 14 min
